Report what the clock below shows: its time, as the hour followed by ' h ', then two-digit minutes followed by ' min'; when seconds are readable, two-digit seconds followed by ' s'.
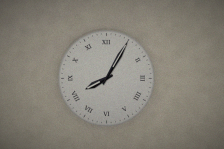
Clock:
8 h 05 min
